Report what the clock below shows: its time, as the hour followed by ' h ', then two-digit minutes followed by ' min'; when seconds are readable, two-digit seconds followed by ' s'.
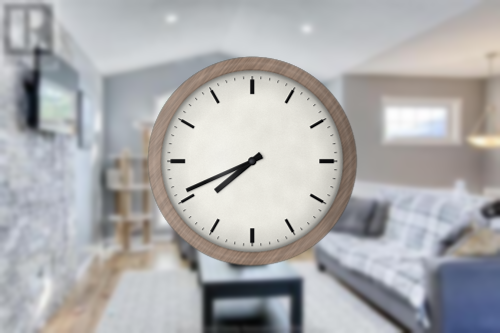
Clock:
7 h 41 min
